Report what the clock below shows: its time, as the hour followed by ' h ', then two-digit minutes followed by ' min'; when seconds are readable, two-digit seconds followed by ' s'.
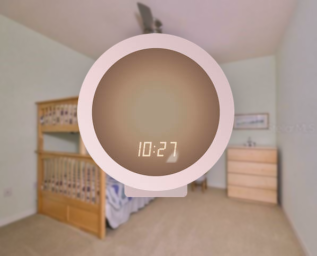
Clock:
10 h 27 min
